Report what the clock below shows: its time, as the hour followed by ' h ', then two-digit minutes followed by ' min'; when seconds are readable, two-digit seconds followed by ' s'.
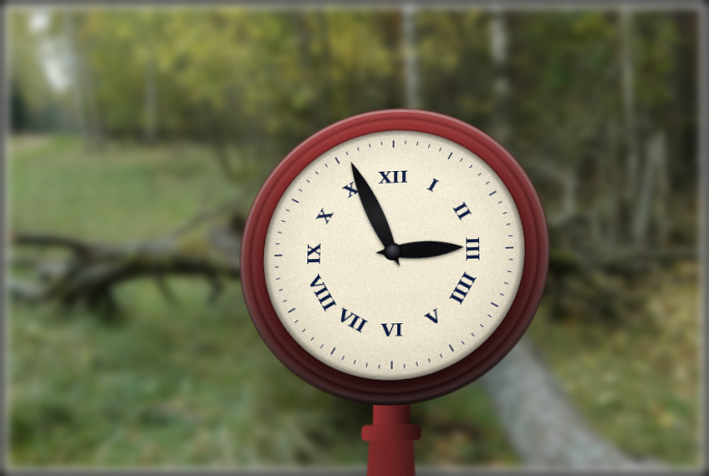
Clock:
2 h 56 min
